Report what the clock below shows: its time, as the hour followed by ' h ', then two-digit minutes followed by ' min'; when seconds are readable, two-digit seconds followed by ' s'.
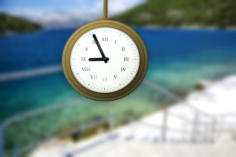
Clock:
8 h 56 min
